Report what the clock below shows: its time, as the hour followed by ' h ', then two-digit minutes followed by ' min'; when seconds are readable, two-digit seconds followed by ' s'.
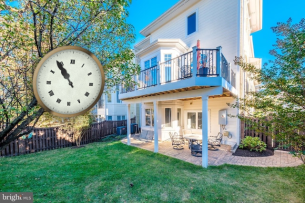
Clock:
10 h 54 min
